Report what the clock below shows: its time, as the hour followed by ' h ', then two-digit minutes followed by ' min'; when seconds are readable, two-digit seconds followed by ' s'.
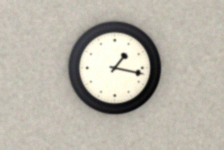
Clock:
1 h 17 min
